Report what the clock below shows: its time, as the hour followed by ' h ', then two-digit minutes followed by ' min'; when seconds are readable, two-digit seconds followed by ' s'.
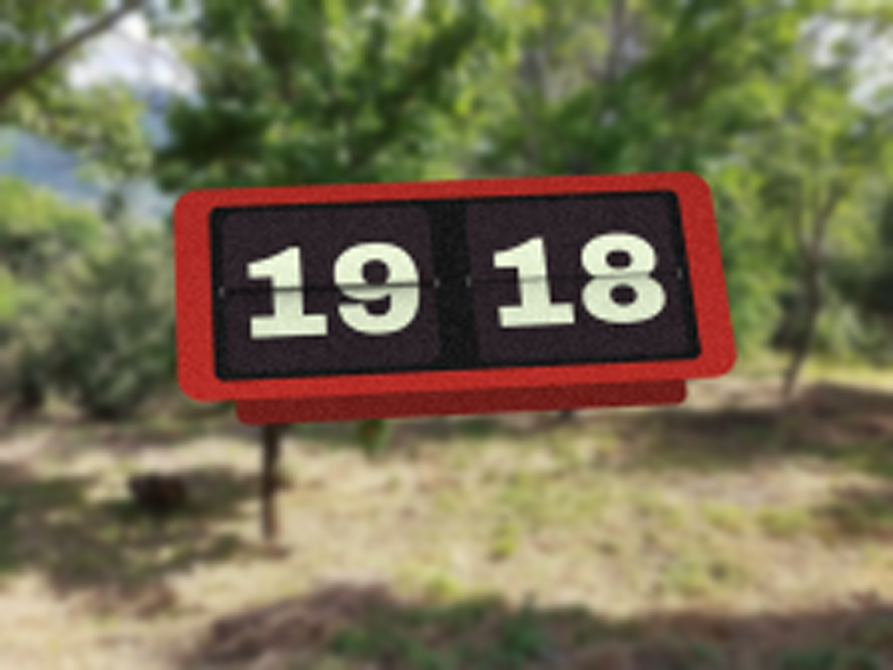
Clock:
19 h 18 min
